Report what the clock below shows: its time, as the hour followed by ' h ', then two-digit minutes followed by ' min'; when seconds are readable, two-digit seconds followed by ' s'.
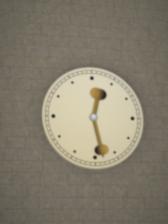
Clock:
12 h 28 min
